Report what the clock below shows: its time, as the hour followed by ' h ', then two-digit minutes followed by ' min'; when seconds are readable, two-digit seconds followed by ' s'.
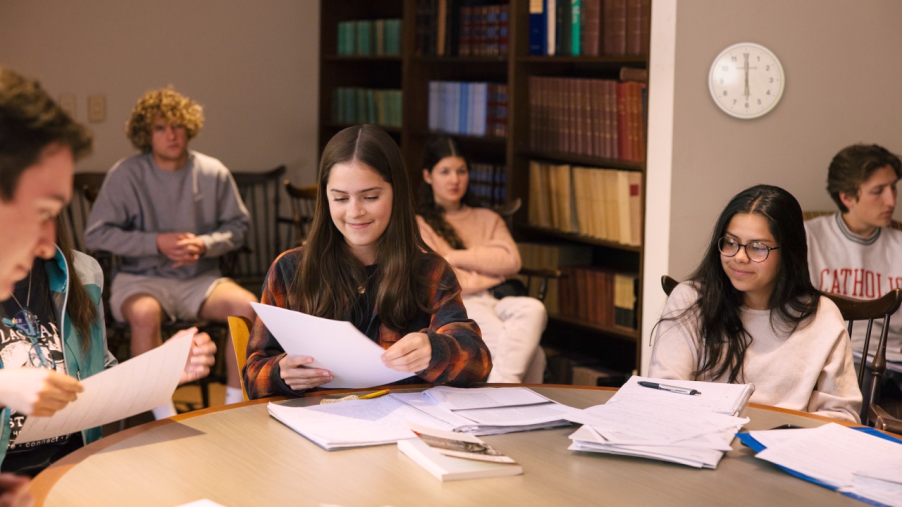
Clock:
6 h 00 min
